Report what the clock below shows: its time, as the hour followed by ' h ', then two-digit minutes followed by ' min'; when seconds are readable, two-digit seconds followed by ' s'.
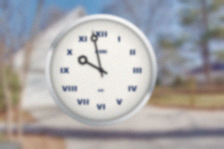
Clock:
9 h 58 min
